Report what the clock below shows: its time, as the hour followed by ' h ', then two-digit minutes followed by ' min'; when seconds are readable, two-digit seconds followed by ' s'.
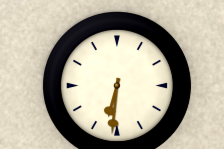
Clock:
6 h 31 min
